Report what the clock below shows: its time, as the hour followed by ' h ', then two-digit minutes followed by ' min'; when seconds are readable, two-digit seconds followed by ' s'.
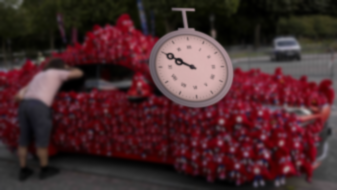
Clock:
9 h 50 min
